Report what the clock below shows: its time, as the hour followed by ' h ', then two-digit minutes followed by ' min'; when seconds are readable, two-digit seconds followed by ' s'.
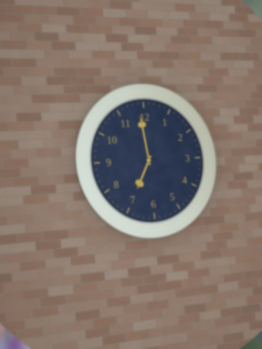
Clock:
6 h 59 min
